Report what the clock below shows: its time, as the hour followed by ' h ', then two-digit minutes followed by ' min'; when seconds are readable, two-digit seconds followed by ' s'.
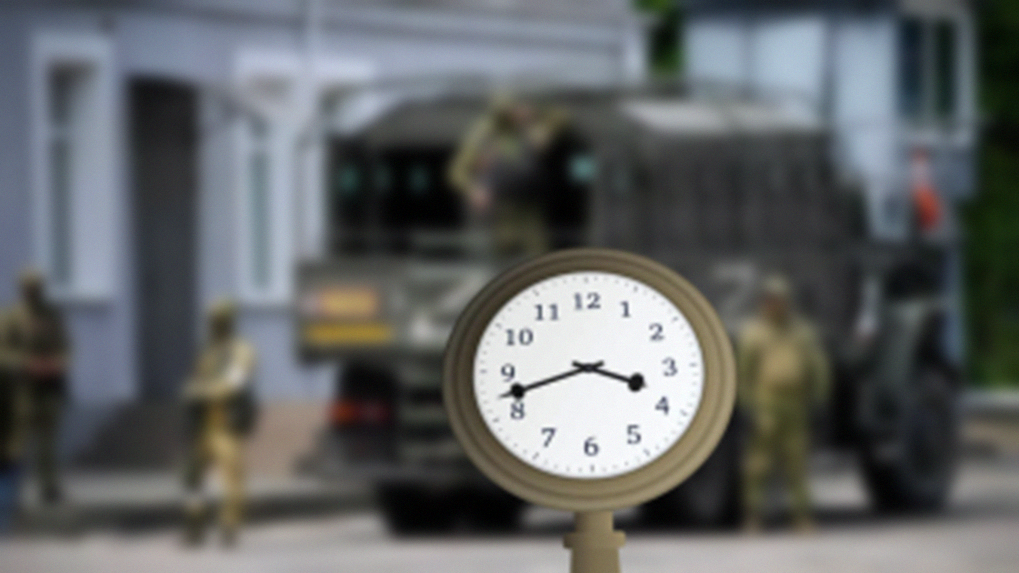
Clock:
3 h 42 min
